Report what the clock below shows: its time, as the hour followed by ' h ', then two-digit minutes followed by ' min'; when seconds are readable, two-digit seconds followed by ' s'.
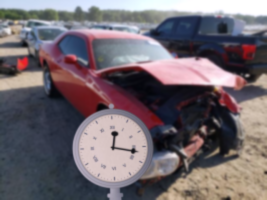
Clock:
12 h 17 min
